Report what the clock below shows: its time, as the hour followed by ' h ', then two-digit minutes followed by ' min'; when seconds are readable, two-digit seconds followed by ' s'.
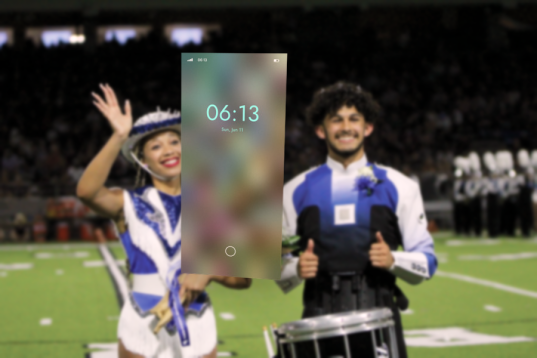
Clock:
6 h 13 min
